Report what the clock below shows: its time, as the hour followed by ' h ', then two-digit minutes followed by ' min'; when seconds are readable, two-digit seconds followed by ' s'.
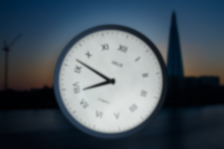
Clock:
7 h 47 min
